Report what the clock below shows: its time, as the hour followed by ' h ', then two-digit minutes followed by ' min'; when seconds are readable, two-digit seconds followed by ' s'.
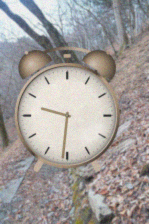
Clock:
9 h 31 min
